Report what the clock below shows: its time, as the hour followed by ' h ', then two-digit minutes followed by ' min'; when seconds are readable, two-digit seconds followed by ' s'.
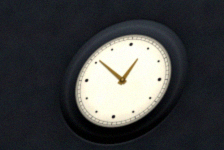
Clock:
12 h 51 min
